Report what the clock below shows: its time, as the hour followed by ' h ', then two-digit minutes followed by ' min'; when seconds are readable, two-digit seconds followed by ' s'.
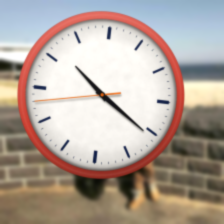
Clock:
10 h 20 min 43 s
